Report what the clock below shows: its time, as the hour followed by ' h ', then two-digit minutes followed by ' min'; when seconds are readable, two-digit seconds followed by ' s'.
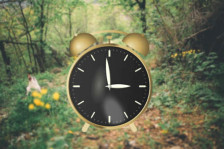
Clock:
2 h 59 min
